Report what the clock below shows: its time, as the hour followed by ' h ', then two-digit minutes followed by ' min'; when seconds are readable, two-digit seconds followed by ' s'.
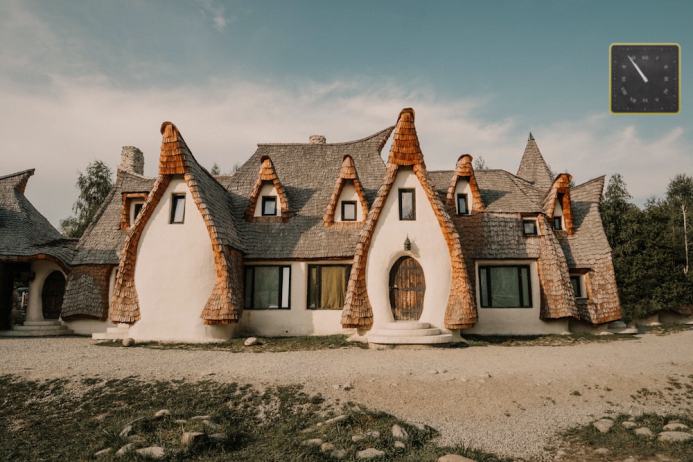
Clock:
10 h 54 min
